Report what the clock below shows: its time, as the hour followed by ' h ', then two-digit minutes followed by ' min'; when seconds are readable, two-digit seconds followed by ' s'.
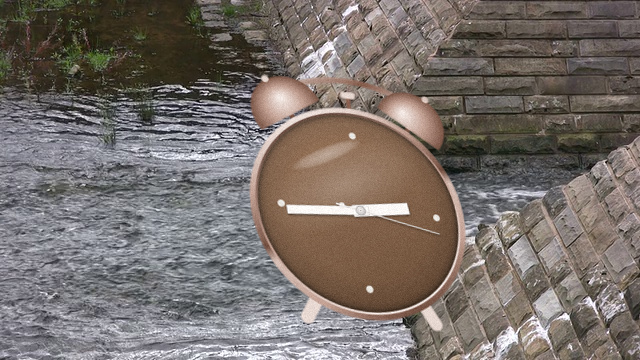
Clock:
2 h 44 min 17 s
